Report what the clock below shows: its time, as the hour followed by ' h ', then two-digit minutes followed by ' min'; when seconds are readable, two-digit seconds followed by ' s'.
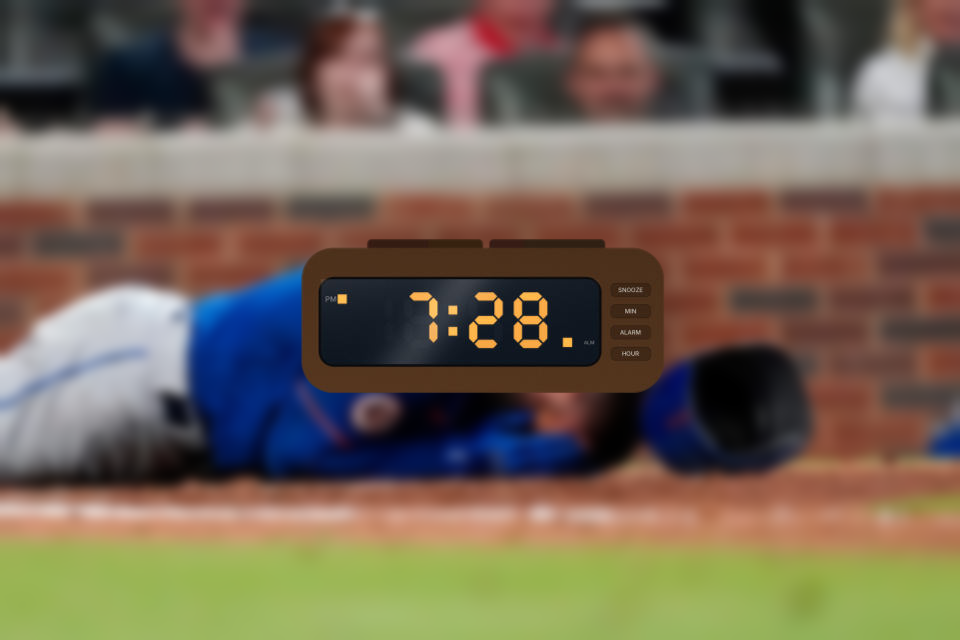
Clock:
7 h 28 min
